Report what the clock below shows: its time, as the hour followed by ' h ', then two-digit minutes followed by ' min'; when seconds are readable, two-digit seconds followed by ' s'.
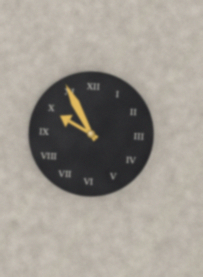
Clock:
9 h 55 min
